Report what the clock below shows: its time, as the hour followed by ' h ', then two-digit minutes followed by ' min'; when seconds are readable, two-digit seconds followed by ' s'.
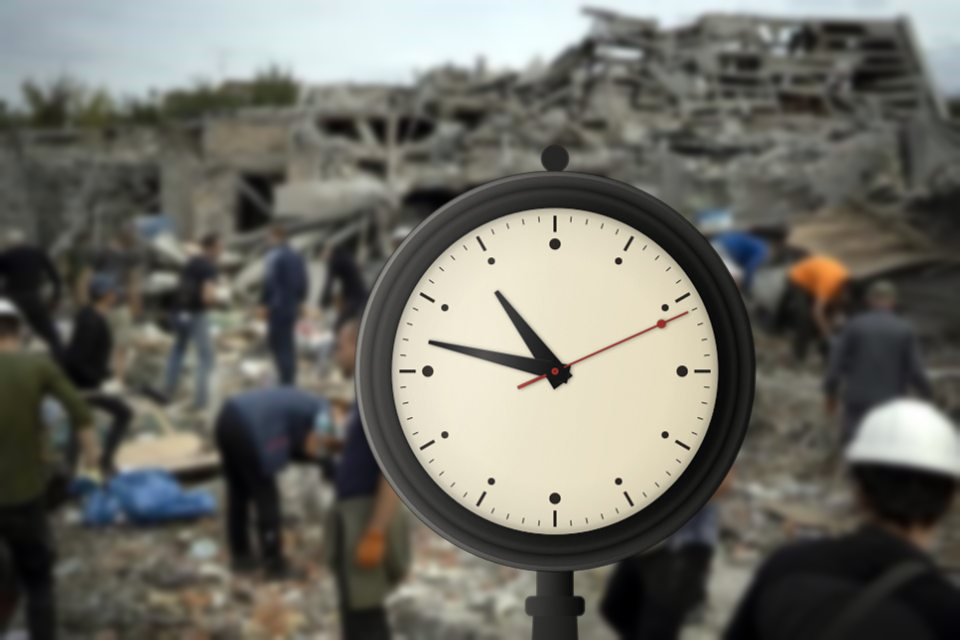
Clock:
10 h 47 min 11 s
